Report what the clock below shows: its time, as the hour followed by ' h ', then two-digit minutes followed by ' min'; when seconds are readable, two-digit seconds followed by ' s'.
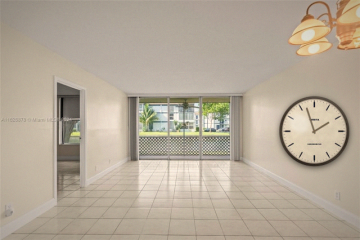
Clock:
1 h 57 min
